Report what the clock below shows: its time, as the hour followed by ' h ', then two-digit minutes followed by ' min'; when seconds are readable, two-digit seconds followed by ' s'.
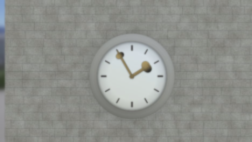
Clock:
1 h 55 min
